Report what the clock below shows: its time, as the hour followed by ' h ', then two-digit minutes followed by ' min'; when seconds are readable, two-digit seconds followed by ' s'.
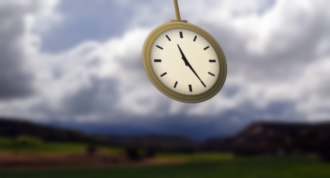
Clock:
11 h 25 min
